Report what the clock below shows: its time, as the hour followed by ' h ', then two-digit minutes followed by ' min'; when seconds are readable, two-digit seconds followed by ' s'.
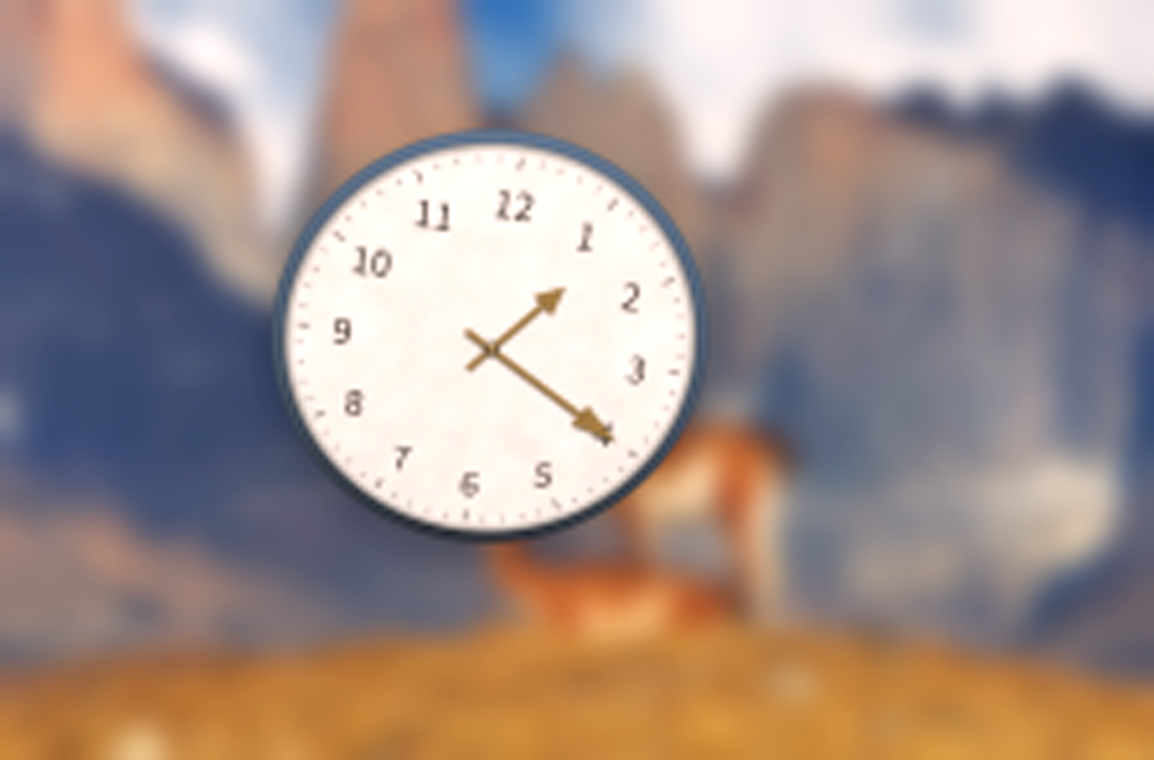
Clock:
1 h 20 min
